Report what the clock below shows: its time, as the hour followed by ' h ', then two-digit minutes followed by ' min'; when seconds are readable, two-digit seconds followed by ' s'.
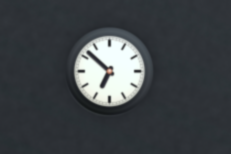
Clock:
6 h 52 min
